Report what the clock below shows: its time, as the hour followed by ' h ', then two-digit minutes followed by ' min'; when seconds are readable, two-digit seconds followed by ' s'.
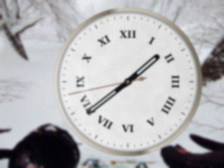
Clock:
1 h 38 min 43 s
